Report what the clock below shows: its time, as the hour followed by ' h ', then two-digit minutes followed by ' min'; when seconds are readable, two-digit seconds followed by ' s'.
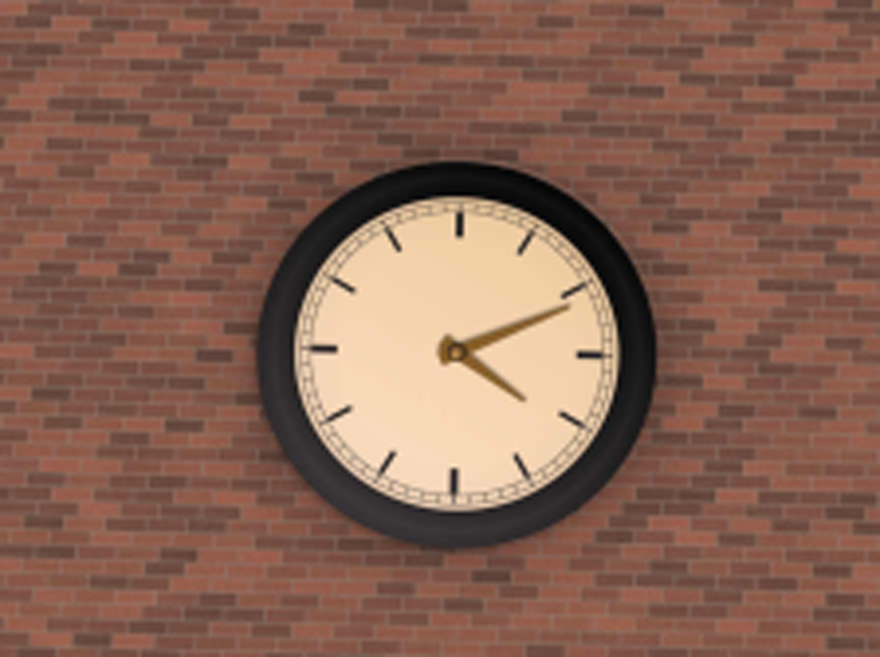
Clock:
4 h 11 min
